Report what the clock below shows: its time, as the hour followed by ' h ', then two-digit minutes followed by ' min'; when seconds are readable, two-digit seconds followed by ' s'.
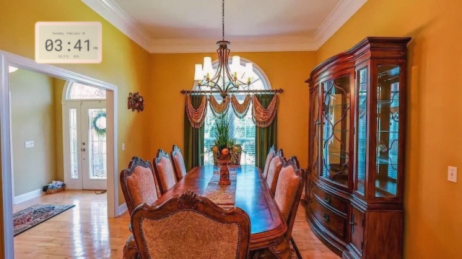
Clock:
3 h 41 min
